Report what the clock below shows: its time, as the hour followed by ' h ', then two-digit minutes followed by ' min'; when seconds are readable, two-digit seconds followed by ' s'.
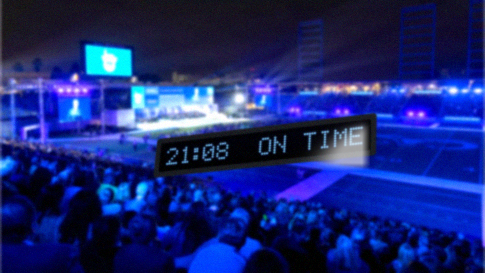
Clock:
21 h 08 min
